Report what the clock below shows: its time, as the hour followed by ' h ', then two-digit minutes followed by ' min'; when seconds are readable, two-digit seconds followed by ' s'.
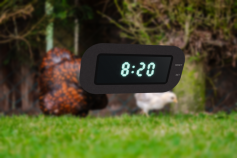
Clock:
8 h 20 min
